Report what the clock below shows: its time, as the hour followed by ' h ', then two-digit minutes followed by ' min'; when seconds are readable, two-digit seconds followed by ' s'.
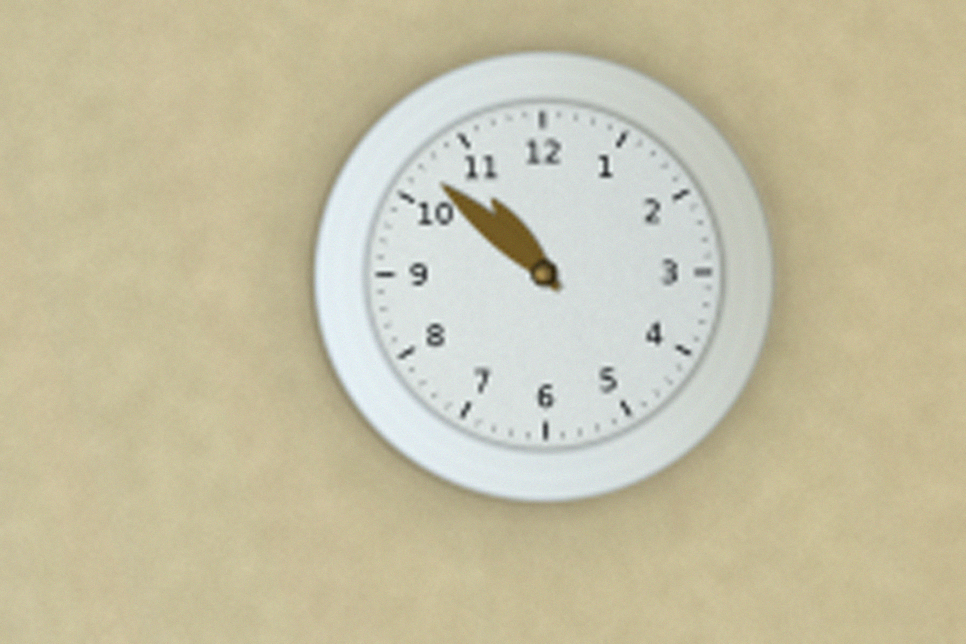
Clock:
10 h 52 min
